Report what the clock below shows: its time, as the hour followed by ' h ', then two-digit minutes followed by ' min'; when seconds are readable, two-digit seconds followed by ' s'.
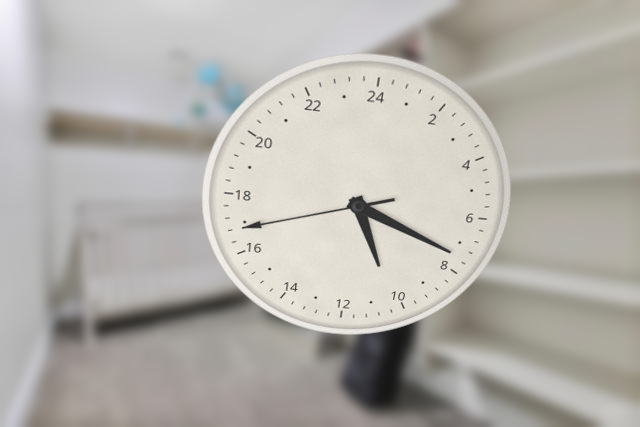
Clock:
10 h 18 min 42 s
